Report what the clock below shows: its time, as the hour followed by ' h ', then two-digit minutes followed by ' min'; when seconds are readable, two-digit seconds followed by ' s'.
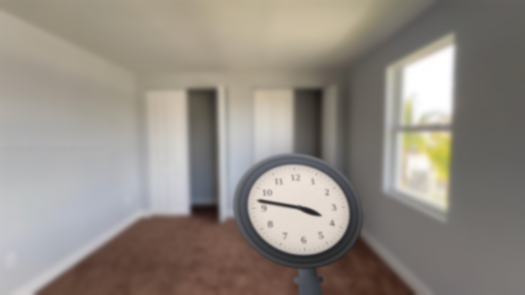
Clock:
3 h 47 min
